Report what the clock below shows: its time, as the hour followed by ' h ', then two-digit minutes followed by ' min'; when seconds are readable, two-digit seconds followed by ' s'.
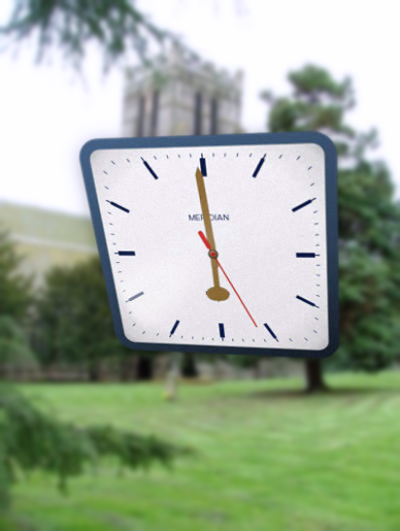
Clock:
5 h 59 min 26 s
